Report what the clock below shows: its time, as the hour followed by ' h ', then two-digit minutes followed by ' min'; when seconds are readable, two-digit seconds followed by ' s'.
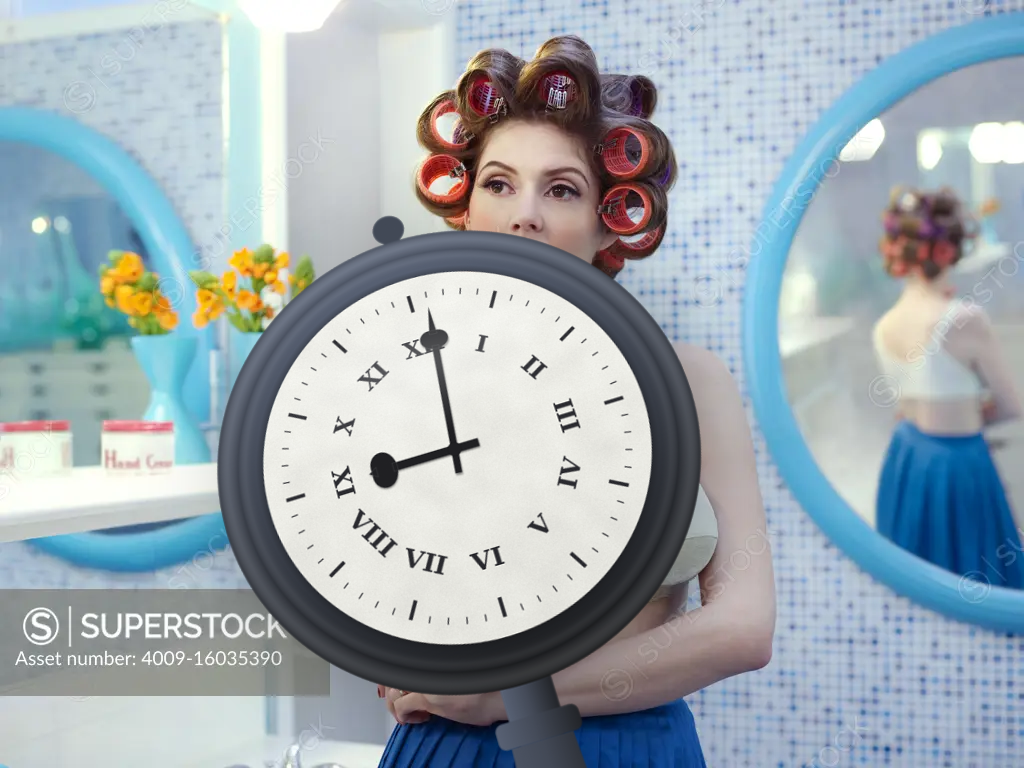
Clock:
9 h 01 min
